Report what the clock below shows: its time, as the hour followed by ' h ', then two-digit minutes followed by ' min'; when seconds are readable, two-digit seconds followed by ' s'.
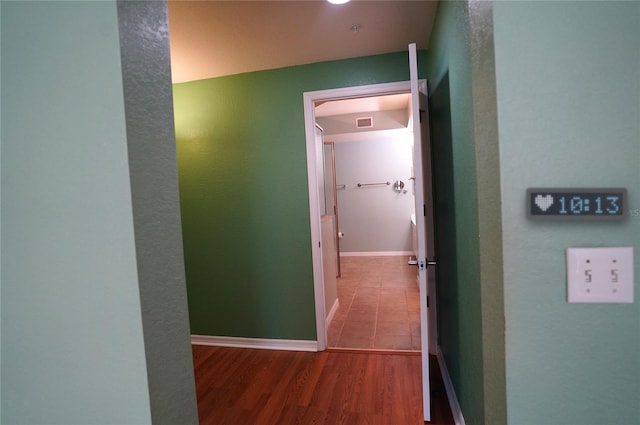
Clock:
10 h 13 min
